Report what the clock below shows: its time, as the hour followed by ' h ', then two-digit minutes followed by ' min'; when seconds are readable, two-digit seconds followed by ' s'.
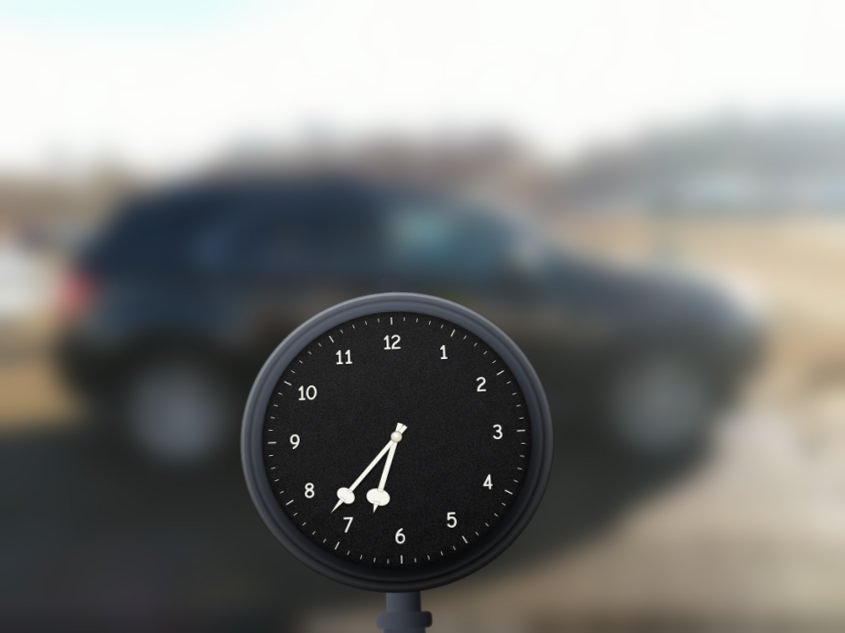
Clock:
6 h 37 min
